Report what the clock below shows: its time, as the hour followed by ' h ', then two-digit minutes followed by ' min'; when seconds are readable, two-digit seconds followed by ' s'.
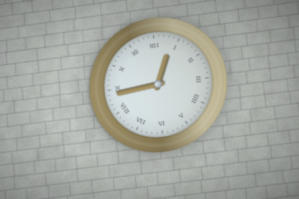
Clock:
12 h 44 min
